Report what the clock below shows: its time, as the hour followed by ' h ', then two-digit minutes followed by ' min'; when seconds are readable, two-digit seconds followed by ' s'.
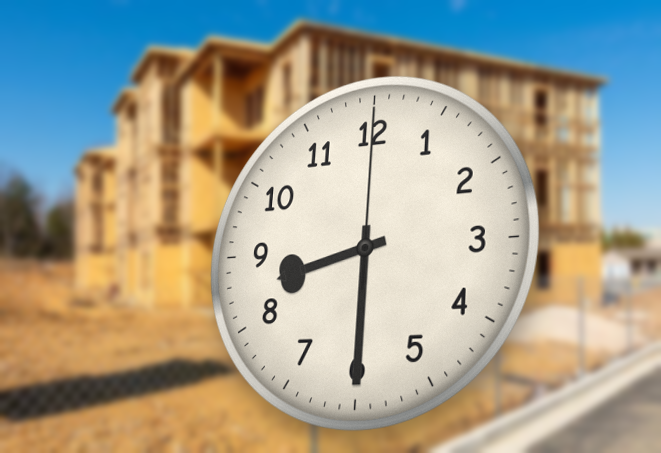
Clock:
8 h 30 min 00 s
